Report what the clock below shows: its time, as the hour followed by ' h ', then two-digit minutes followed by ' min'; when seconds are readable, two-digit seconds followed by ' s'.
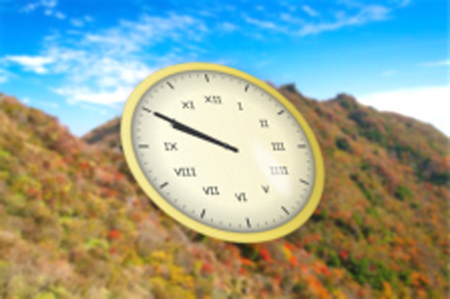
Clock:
9 h 50 min
